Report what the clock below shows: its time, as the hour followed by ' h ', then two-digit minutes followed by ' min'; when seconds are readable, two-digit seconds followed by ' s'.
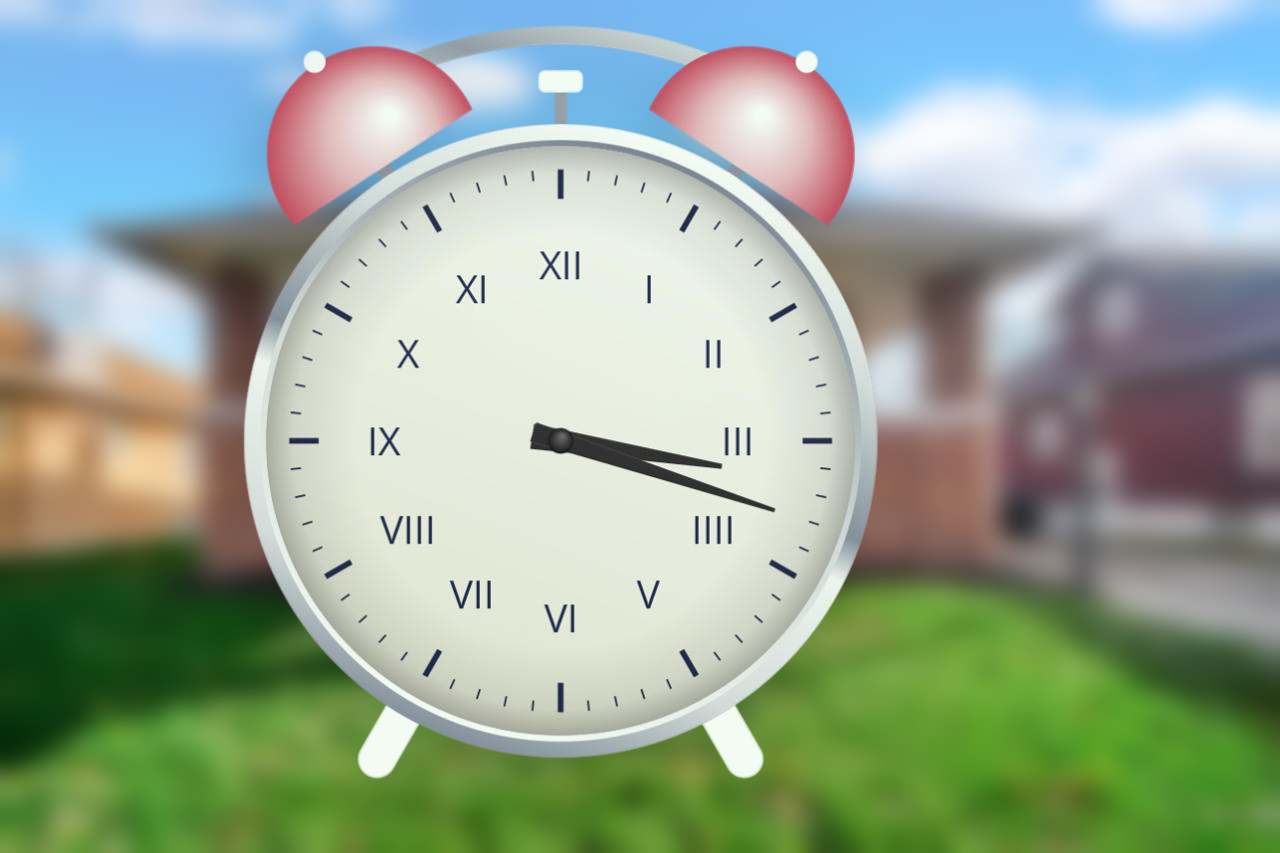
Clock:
3 h 18 min
